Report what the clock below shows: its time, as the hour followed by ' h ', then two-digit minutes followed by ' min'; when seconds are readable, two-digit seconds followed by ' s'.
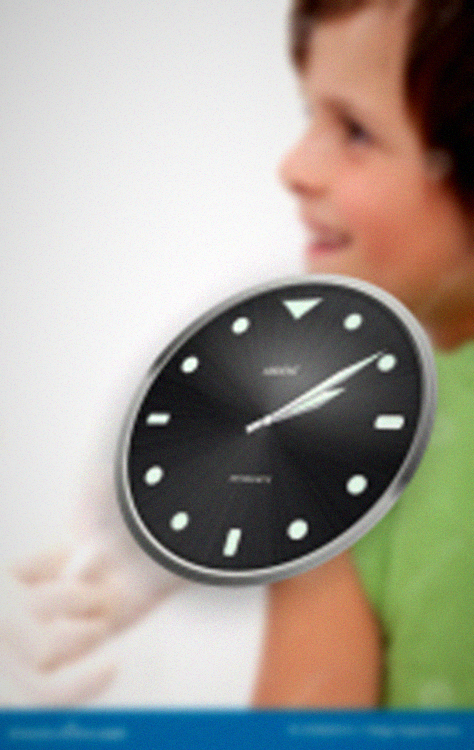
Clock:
2 h 09 min
